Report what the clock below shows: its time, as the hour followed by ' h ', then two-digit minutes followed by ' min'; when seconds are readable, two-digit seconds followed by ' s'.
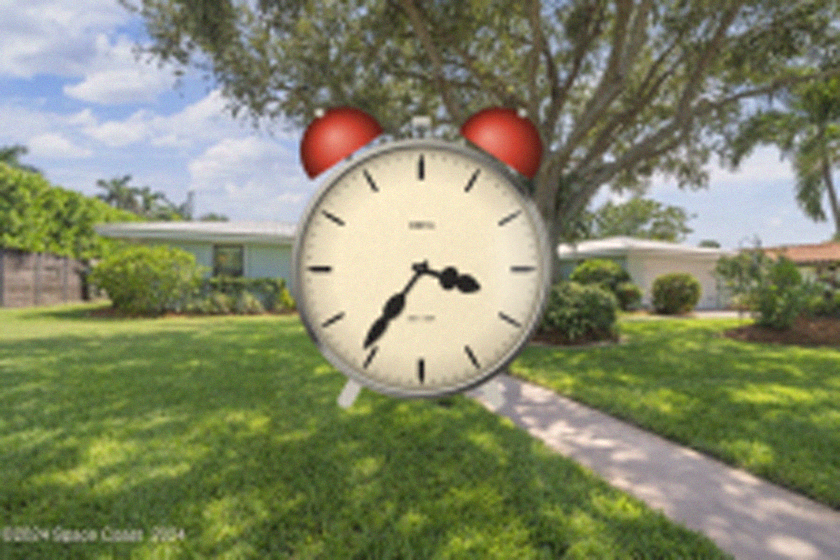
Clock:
3 h 36 min
